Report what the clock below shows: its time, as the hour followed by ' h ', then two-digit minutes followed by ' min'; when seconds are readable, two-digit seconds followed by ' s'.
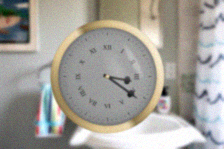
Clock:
3 h 21 min
